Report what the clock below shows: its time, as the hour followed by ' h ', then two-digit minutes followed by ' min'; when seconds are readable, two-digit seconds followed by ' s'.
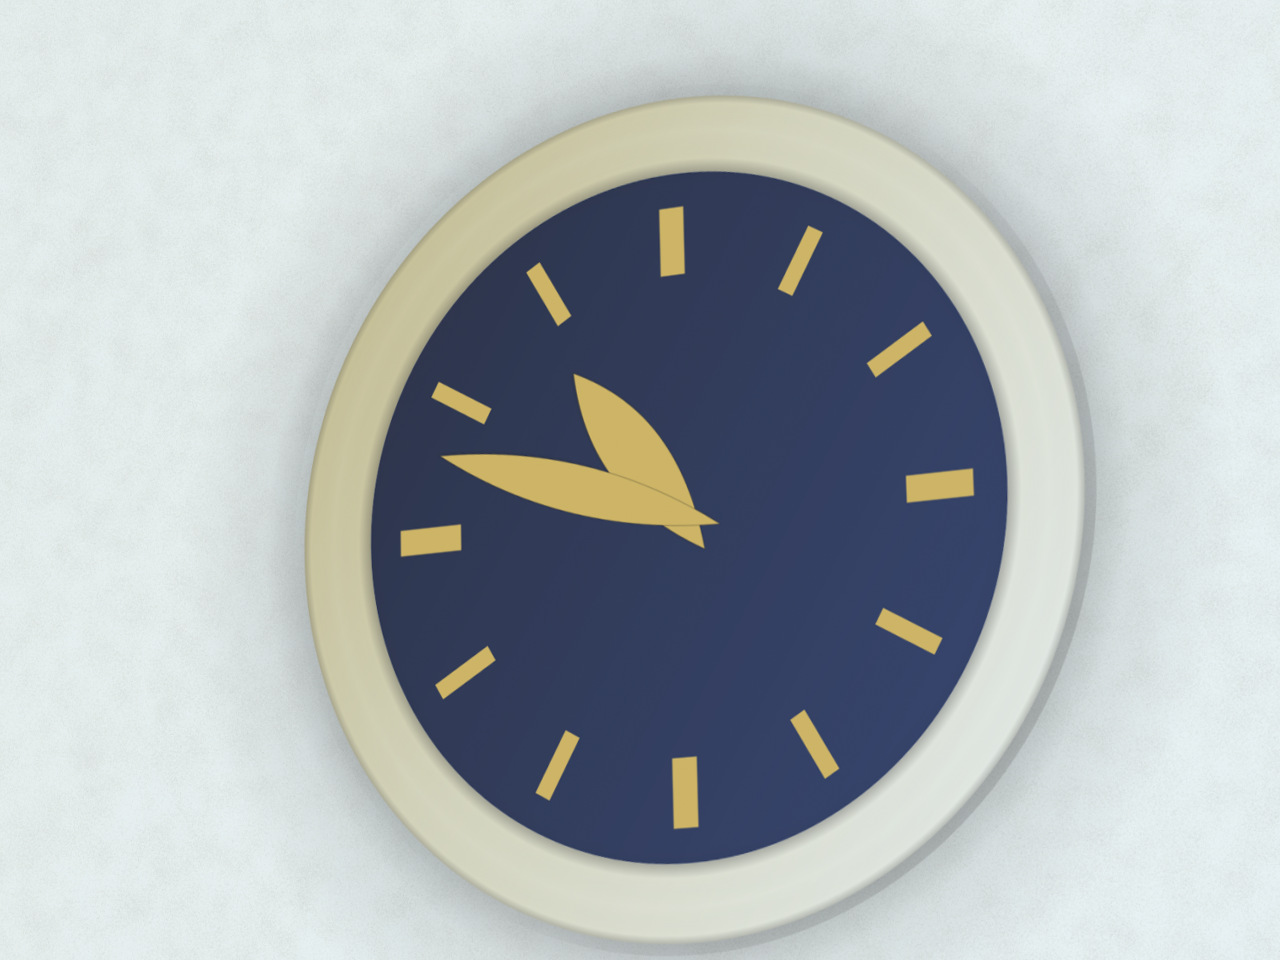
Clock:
10 h 48 min
